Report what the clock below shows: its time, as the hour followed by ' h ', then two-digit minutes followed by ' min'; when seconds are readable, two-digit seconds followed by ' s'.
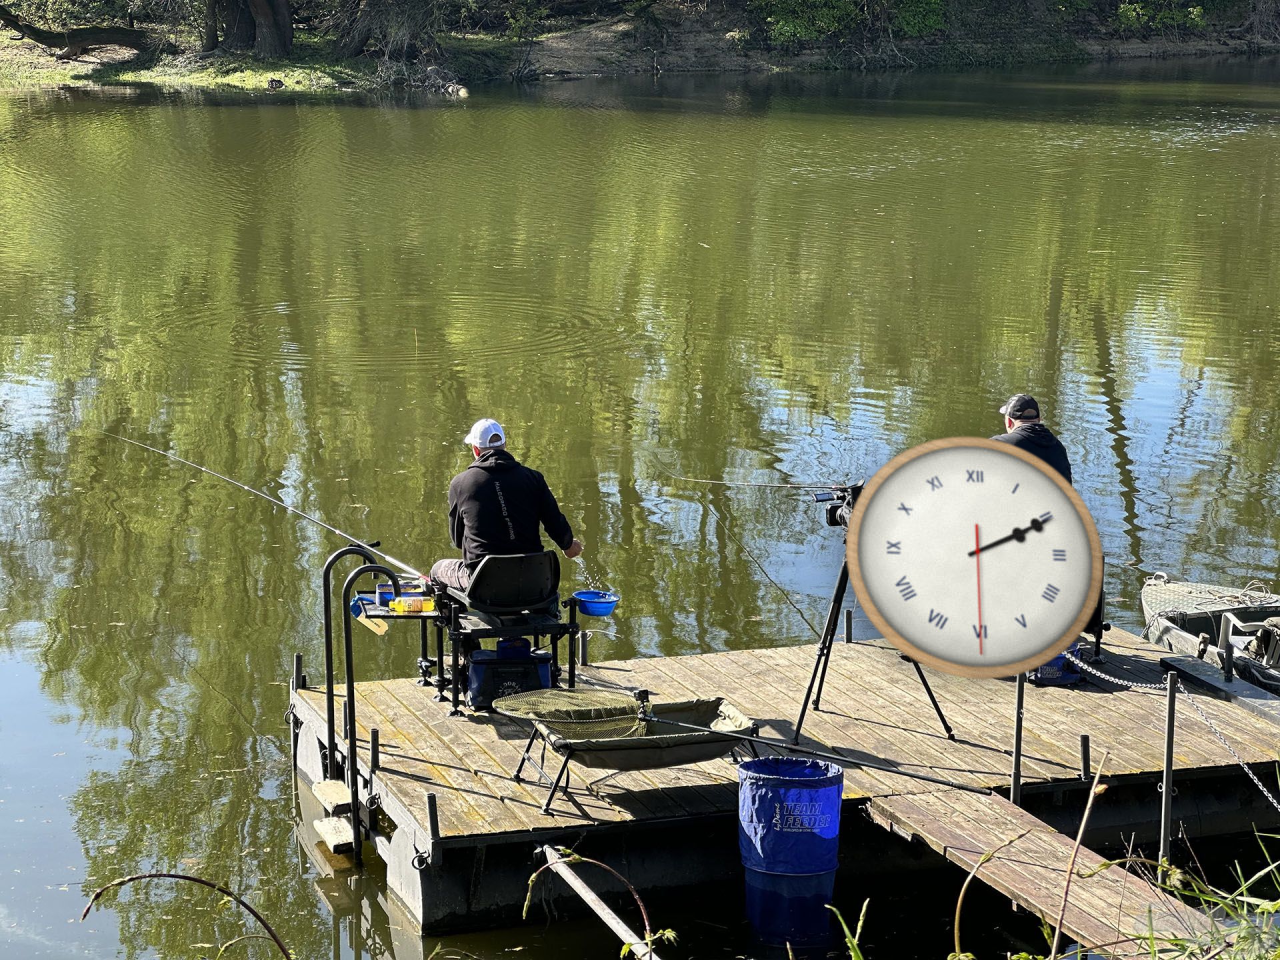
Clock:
2 h 10 min 30 s
